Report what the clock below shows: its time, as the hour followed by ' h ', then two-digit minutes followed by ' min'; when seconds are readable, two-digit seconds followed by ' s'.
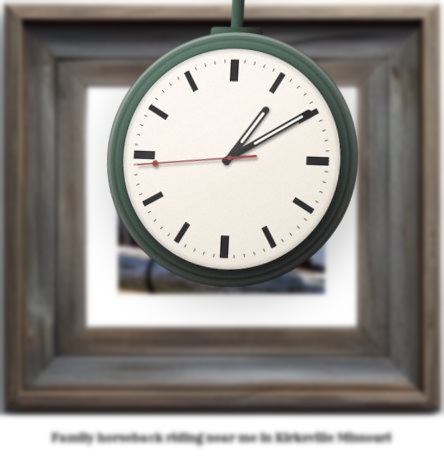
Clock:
1 h 09 min 44 s
